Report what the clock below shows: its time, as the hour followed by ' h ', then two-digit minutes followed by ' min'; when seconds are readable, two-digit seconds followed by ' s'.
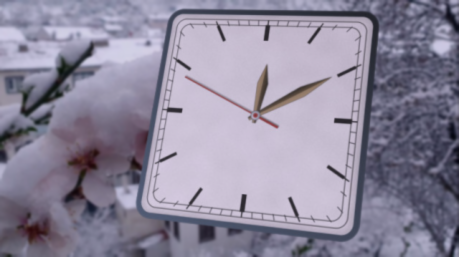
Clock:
12 h 09 min 49 s
